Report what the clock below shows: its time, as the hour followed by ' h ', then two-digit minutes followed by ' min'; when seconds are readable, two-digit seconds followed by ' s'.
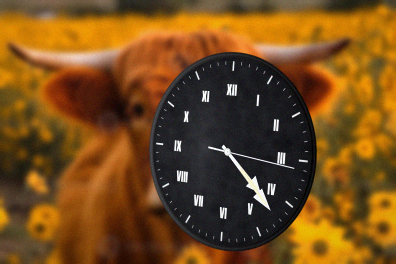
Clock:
4 h 22 min 16 s
